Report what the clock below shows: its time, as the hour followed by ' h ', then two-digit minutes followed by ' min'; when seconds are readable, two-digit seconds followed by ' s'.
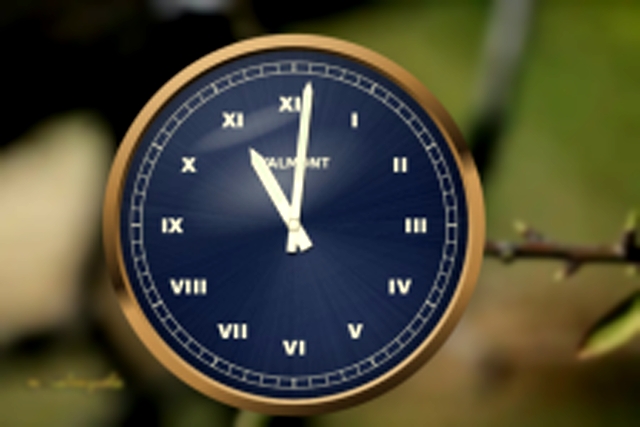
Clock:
11 h 01 min
